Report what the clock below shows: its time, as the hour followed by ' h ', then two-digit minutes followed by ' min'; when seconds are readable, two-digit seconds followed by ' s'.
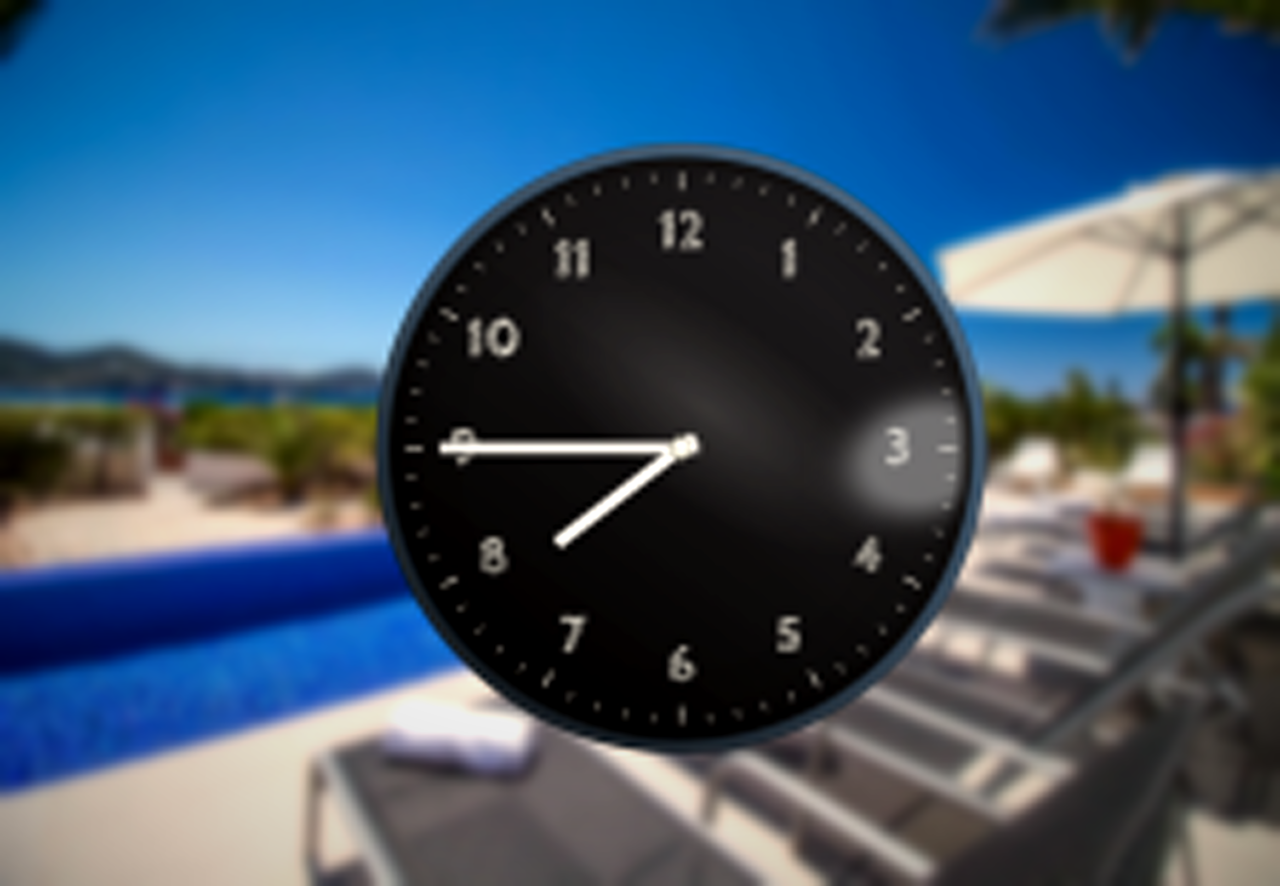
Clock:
7 h 45 min
